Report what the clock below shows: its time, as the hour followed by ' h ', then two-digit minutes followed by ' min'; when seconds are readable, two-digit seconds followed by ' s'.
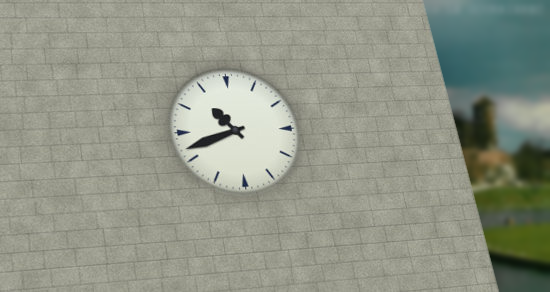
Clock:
10 h 42 min
